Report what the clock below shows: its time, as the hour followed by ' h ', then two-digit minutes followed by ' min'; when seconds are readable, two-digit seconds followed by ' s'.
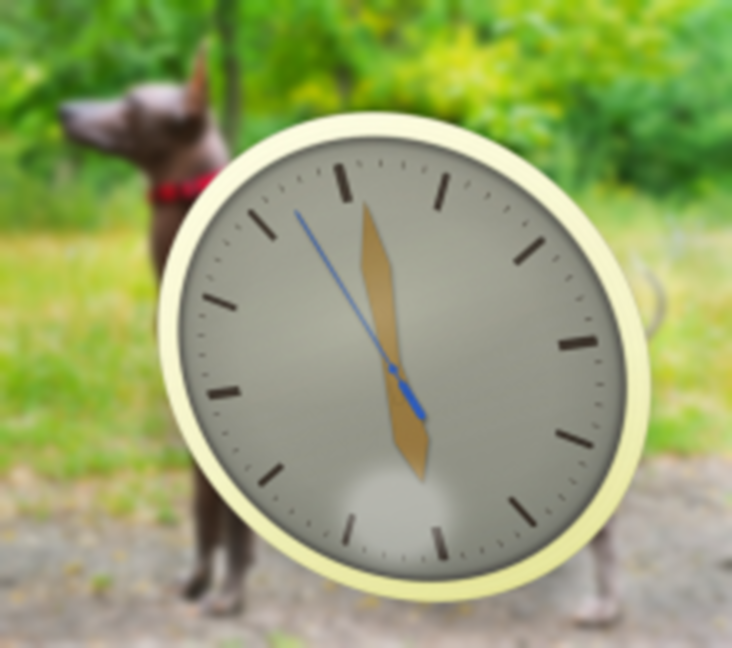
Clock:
6 h 00 min 57 s
